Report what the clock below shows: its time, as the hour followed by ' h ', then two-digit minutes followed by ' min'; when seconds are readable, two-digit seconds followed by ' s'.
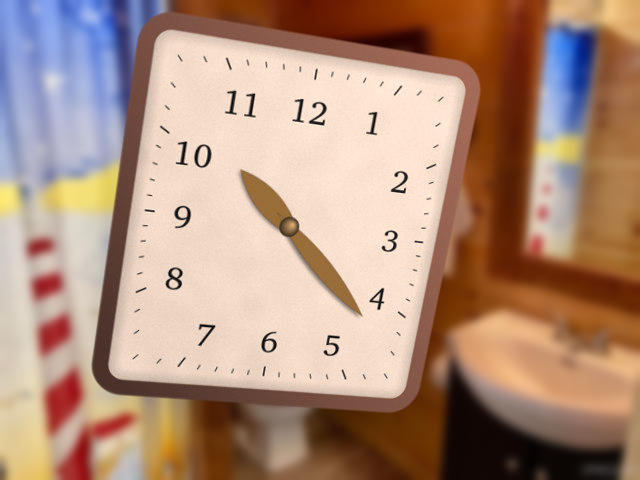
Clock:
10 h 22 min
